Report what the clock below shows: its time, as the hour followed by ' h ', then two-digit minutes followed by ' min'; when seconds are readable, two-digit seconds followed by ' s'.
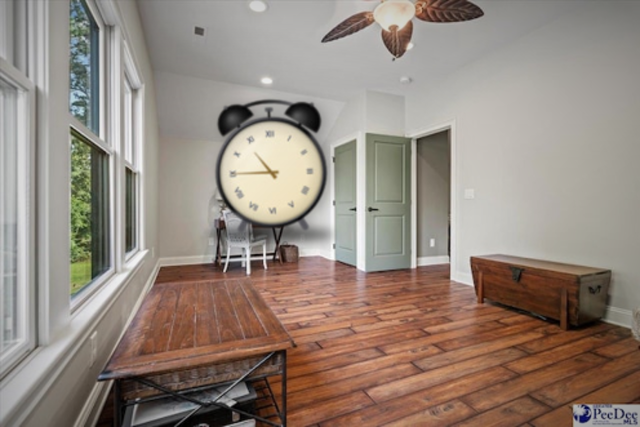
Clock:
10 h 45 min
